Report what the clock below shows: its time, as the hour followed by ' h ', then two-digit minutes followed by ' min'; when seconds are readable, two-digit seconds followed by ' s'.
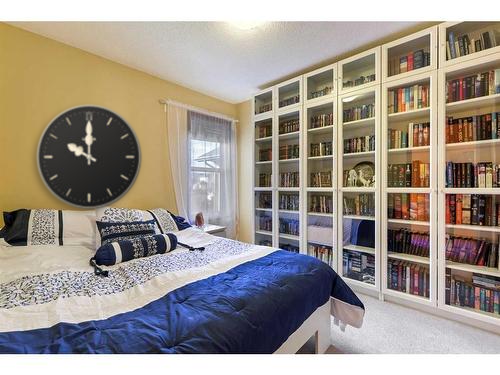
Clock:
10 h 00 min
